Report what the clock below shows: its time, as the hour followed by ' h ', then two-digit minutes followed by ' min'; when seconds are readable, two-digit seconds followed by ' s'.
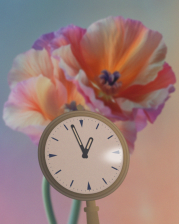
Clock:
12 h 57 min
